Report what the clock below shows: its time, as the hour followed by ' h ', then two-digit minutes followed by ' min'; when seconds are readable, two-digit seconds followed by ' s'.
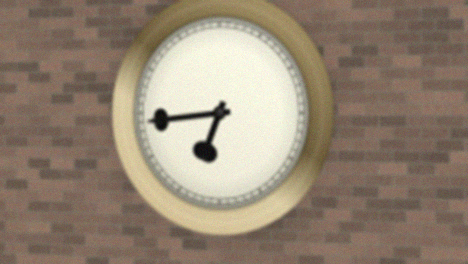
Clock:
6 h 44 min
